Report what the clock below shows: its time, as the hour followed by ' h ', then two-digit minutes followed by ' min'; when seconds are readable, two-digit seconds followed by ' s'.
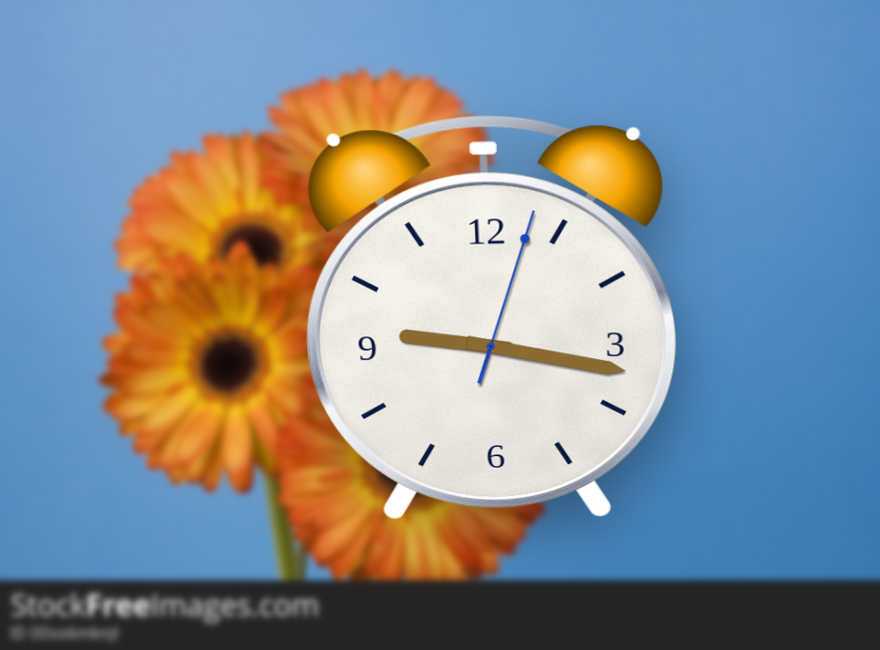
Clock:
9 h 17 min 03 s
